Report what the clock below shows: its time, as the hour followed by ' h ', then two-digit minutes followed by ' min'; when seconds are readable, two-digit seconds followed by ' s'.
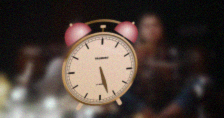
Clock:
5 h 27 min
